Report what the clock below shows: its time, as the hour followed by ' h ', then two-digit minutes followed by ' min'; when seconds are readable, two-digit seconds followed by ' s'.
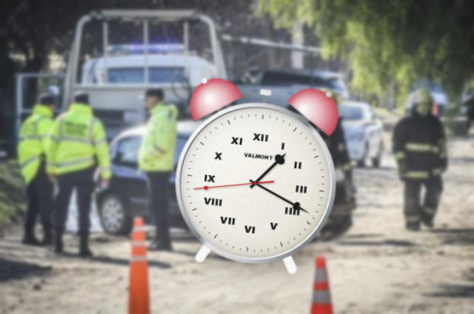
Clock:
1 h 18 min 43 s
